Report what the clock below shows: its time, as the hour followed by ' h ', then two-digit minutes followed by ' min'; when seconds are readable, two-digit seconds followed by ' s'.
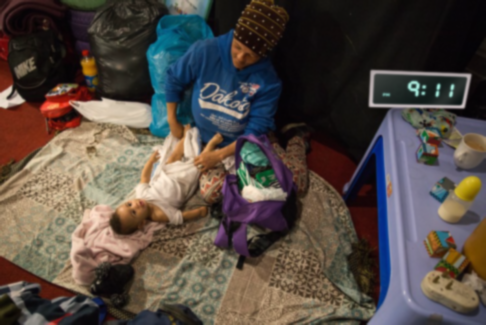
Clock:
9 h 11 min
